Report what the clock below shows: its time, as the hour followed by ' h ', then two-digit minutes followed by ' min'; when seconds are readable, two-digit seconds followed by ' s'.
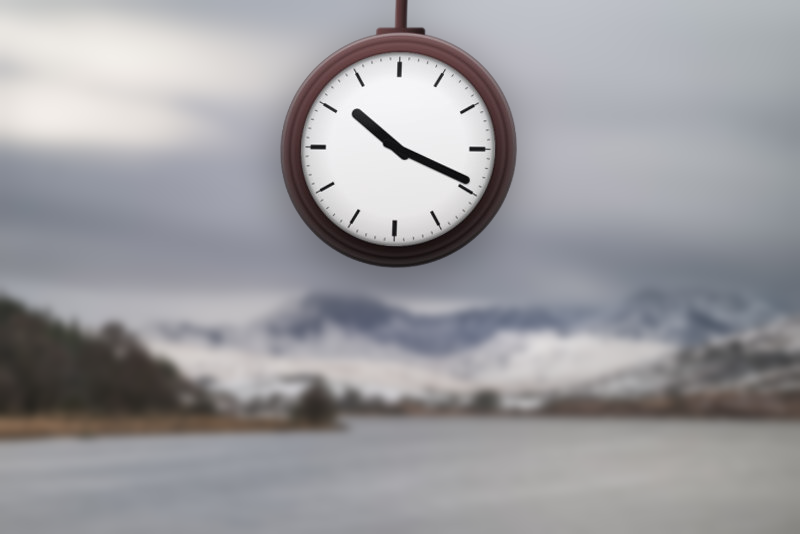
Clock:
10 h 19 min
